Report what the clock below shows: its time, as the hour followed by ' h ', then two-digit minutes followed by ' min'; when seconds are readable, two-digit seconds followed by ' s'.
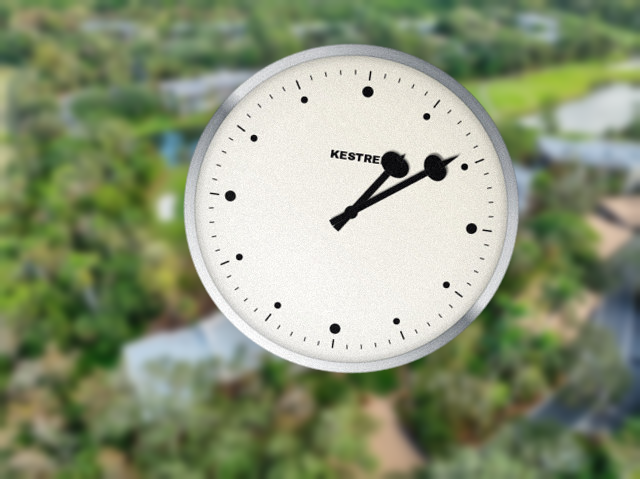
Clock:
1 h 09 min
